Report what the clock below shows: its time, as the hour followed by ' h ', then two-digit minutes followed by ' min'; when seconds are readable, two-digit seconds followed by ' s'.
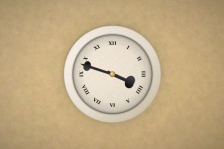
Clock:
3 h 48 min
